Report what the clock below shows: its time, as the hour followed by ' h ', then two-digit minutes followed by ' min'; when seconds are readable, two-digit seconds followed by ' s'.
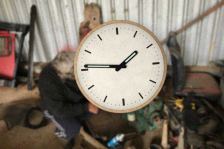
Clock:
1 h 46 min
